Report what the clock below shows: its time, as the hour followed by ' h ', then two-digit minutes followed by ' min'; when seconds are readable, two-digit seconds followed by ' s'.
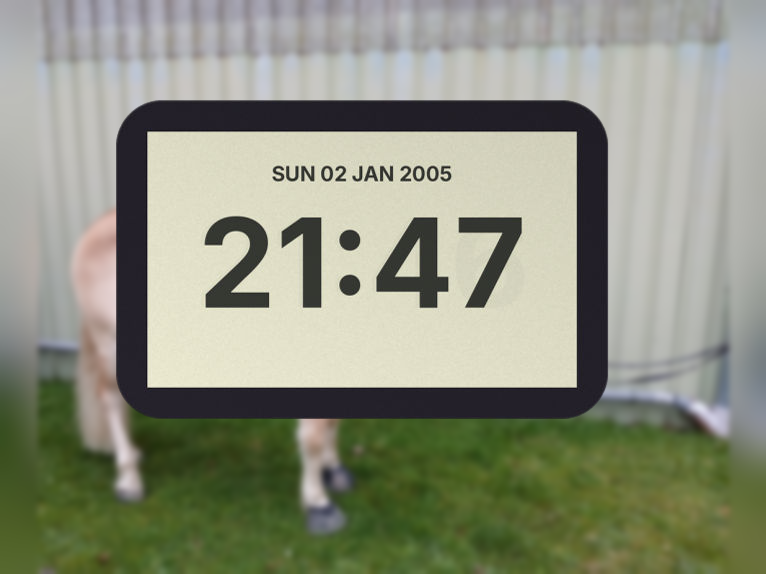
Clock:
21 h 47 min
